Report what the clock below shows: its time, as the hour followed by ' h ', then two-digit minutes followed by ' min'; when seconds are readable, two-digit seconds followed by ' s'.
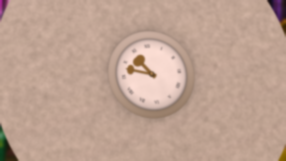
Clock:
10 h 48 min
